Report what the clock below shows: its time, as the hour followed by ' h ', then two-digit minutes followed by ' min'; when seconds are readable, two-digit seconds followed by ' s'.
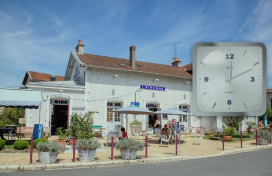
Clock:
12 h 11 min
